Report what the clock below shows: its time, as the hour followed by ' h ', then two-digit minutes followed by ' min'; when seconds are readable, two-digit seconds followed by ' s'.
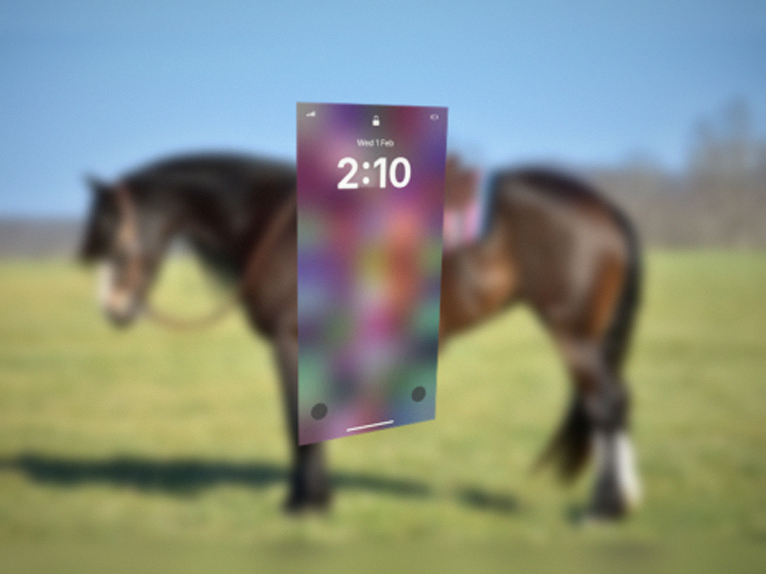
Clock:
2 h 10 min
